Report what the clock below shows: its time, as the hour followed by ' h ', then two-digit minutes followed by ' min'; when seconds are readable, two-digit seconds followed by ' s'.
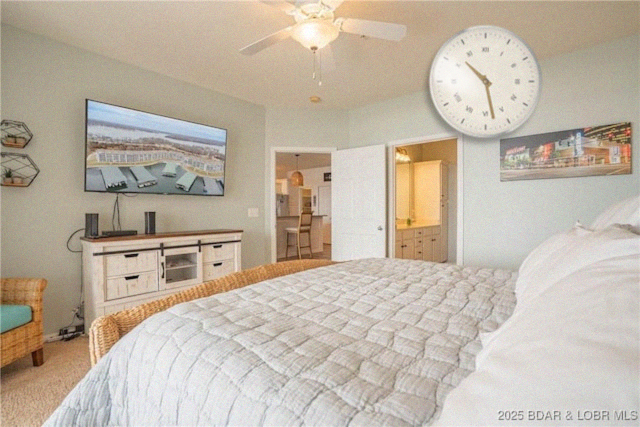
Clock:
10 h 28 min
